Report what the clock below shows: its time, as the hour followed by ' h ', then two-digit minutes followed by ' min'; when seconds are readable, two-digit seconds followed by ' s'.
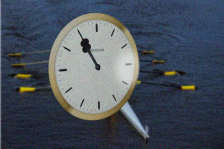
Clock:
10 h 55 min
